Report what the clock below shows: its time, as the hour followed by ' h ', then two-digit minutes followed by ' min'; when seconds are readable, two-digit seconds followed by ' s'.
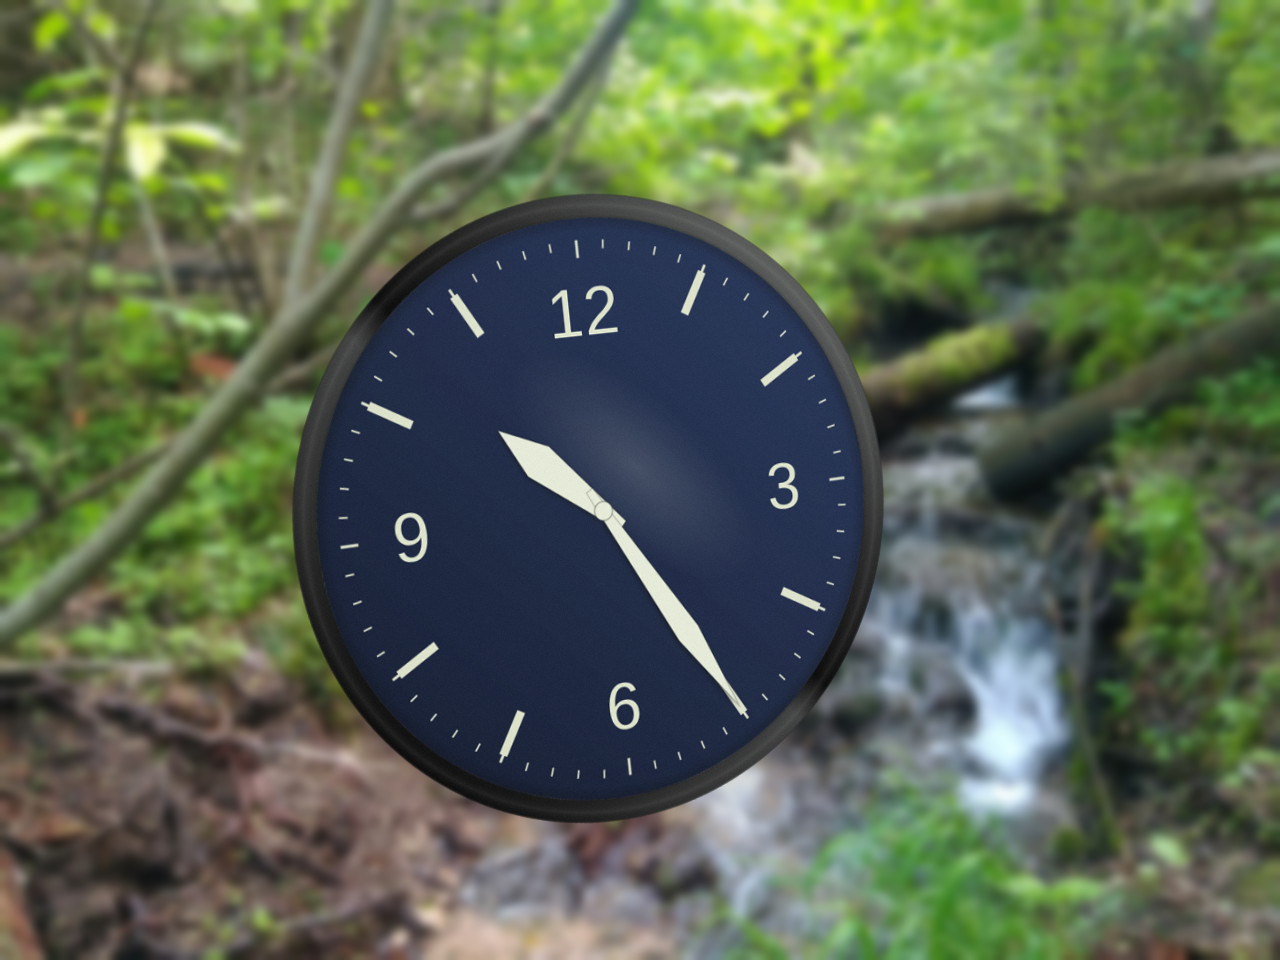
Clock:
10 h 25 min
